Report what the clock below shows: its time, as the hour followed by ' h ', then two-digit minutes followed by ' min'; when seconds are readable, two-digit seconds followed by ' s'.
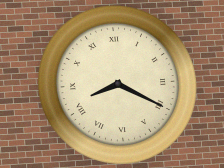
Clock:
8 h 20 min
